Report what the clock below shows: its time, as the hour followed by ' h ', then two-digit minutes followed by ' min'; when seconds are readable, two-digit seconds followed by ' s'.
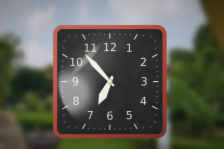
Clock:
6 h 53 min
